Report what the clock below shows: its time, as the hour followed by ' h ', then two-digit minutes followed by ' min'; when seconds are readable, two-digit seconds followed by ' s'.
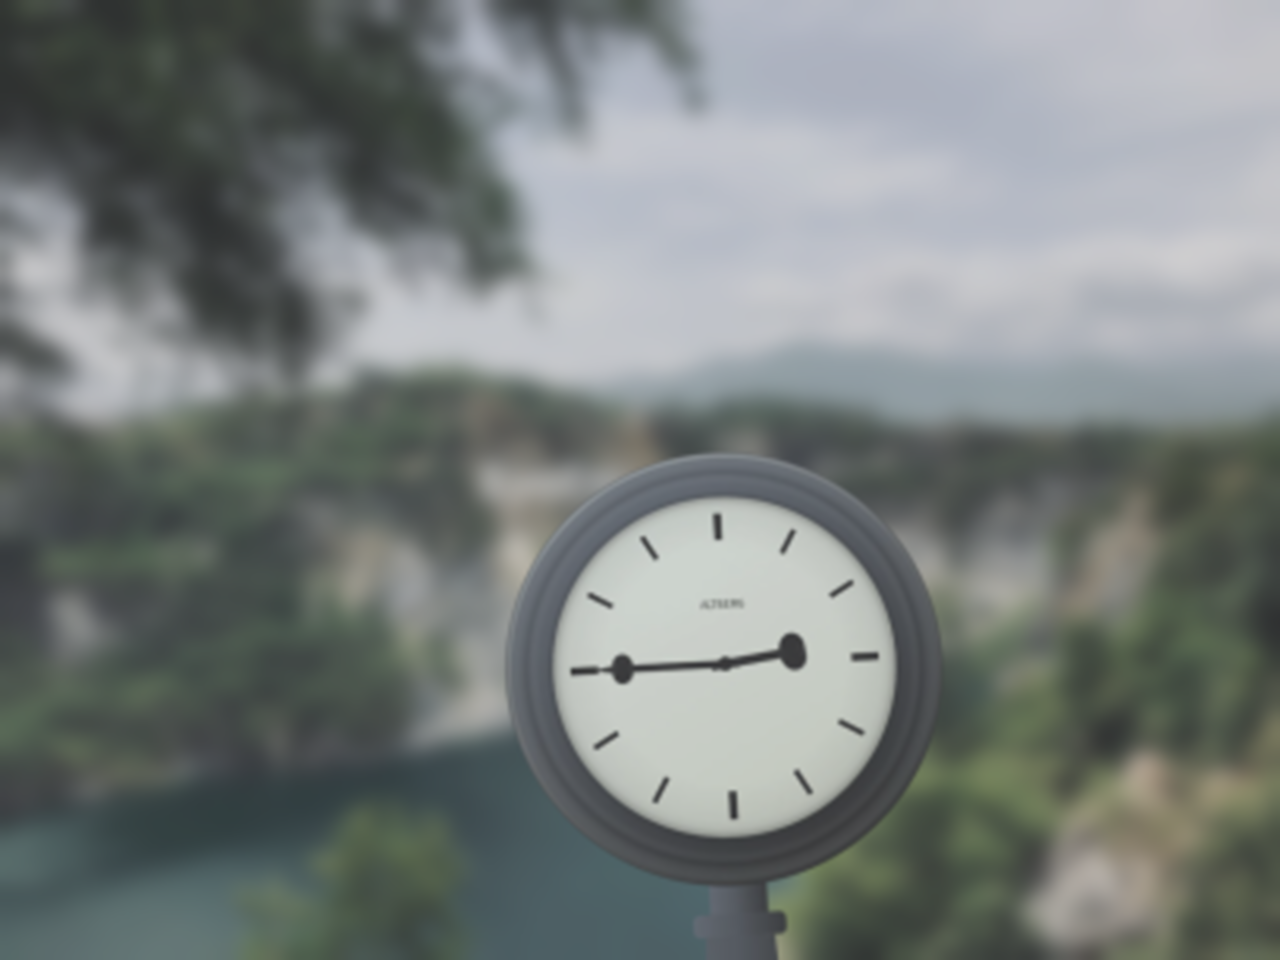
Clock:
2 h 45 min
